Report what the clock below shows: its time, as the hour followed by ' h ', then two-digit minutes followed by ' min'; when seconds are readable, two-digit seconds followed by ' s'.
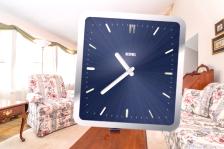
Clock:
10 h 38 min
